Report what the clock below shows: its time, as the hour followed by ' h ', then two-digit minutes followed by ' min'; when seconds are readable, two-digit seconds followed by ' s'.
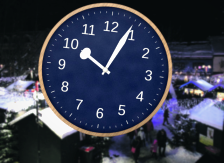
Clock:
10 h 04 min
